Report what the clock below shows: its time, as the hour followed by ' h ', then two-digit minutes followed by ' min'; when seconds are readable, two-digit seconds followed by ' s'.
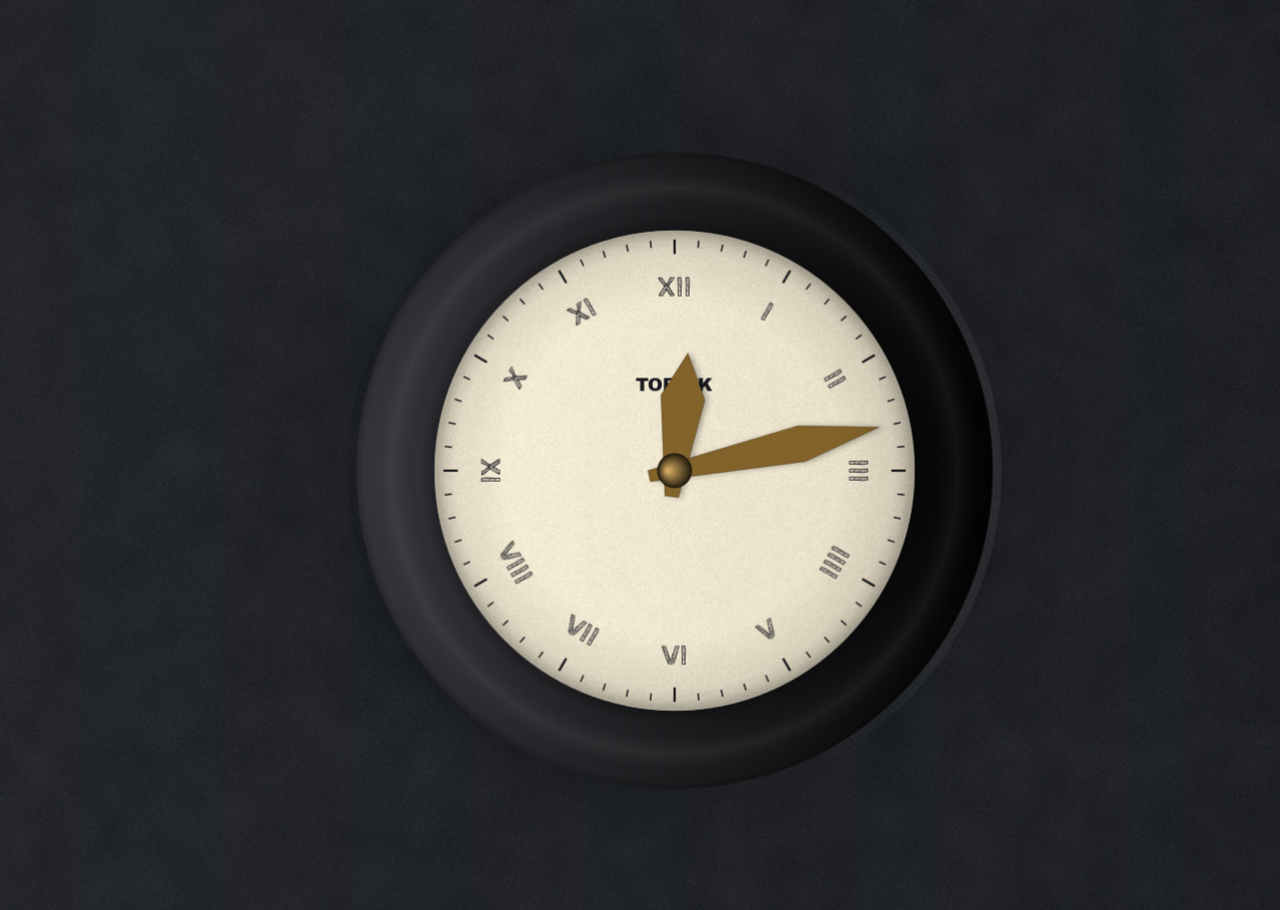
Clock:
12 h 13 min
